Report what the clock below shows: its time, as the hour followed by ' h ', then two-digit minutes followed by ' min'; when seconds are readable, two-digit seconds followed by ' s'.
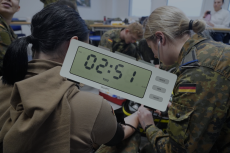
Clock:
2 h 51 min
